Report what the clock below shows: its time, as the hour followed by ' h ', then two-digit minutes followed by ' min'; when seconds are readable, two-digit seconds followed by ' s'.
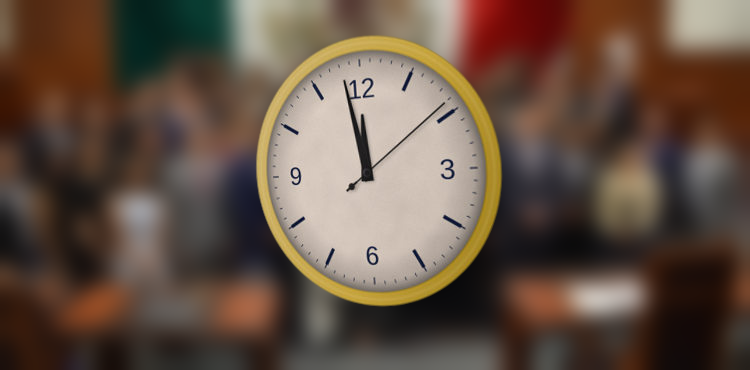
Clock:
11 h 58 min 09 s
